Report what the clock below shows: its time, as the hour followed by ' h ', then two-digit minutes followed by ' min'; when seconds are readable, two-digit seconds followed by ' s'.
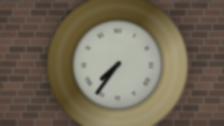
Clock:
7 h 36 min
